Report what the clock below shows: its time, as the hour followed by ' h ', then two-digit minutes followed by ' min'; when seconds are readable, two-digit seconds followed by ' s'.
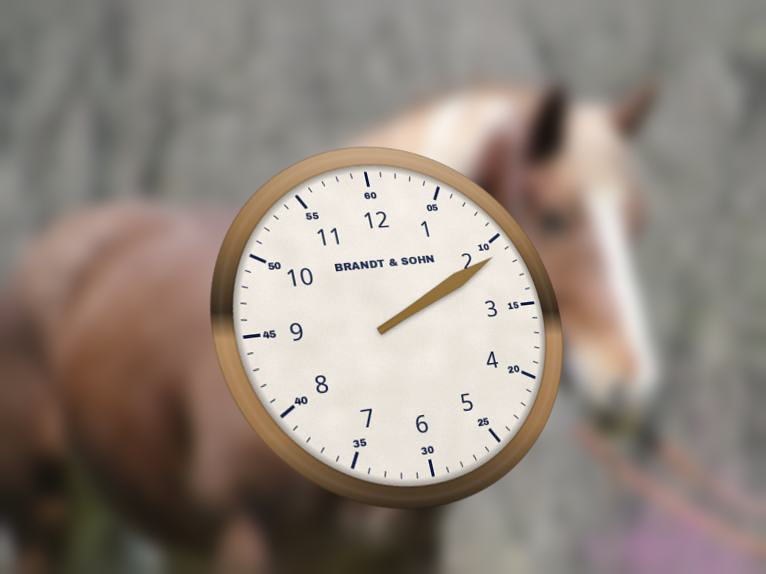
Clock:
2 h 11 min
